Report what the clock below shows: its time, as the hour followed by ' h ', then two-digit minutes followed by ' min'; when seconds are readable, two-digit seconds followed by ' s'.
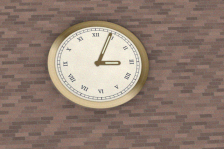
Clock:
3 h 04 min
